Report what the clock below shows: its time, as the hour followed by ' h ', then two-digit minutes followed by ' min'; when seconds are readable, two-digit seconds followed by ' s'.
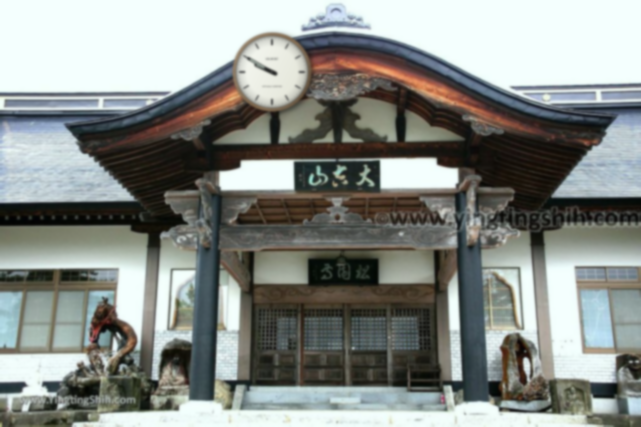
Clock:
9 h 50 min
